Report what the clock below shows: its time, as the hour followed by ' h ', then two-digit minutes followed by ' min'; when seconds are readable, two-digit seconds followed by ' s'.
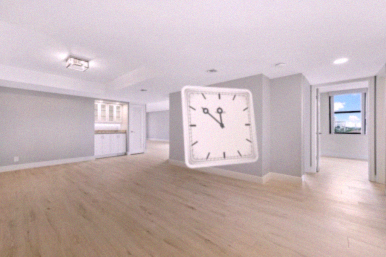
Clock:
11 h 52 min
